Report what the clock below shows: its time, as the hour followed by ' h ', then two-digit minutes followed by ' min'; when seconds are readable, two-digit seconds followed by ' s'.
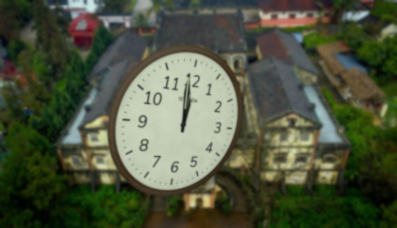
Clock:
11 h 59 min
